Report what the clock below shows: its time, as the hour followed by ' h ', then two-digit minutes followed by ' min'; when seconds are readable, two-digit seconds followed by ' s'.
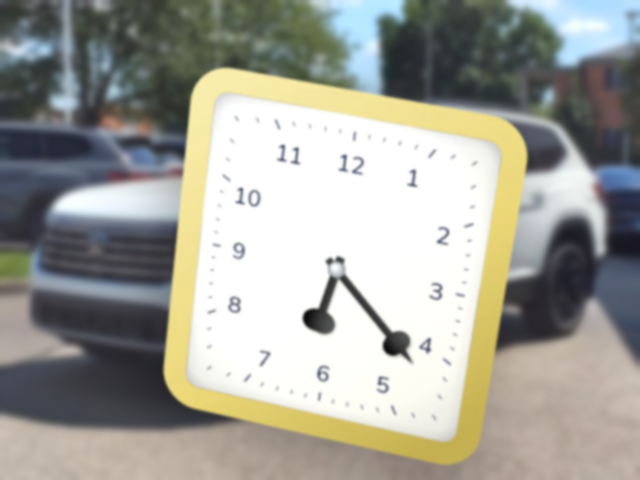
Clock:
6 h 22 min
